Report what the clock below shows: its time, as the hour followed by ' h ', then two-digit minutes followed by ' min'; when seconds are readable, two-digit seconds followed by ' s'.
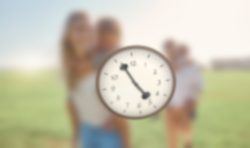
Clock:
4 h 56 min
